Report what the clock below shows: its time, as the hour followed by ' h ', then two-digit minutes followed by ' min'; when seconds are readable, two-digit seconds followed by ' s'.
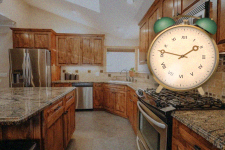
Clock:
1 h 47 min
